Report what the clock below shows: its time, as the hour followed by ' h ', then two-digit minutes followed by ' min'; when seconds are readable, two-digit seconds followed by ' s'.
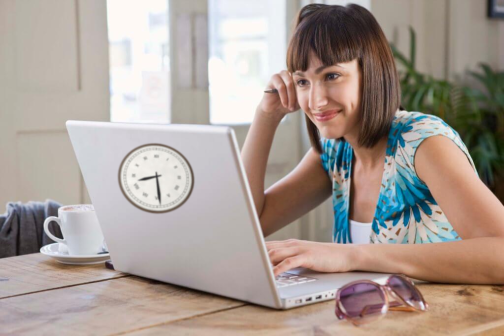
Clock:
8 h 29 min
